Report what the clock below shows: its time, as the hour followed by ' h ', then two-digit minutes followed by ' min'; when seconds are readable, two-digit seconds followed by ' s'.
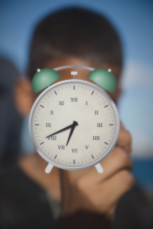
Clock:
6 h 41 min
